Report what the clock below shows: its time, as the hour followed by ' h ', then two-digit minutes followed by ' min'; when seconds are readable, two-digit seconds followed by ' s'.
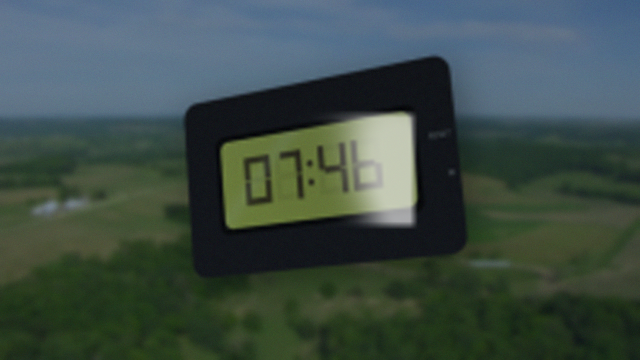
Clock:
7 h 46 min
